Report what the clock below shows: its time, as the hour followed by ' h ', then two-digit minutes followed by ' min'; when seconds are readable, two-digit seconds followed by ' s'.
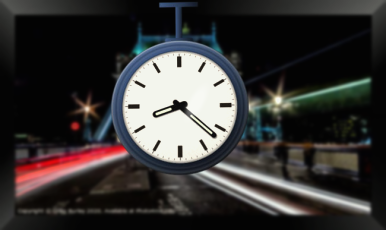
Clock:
8 h 22 min
